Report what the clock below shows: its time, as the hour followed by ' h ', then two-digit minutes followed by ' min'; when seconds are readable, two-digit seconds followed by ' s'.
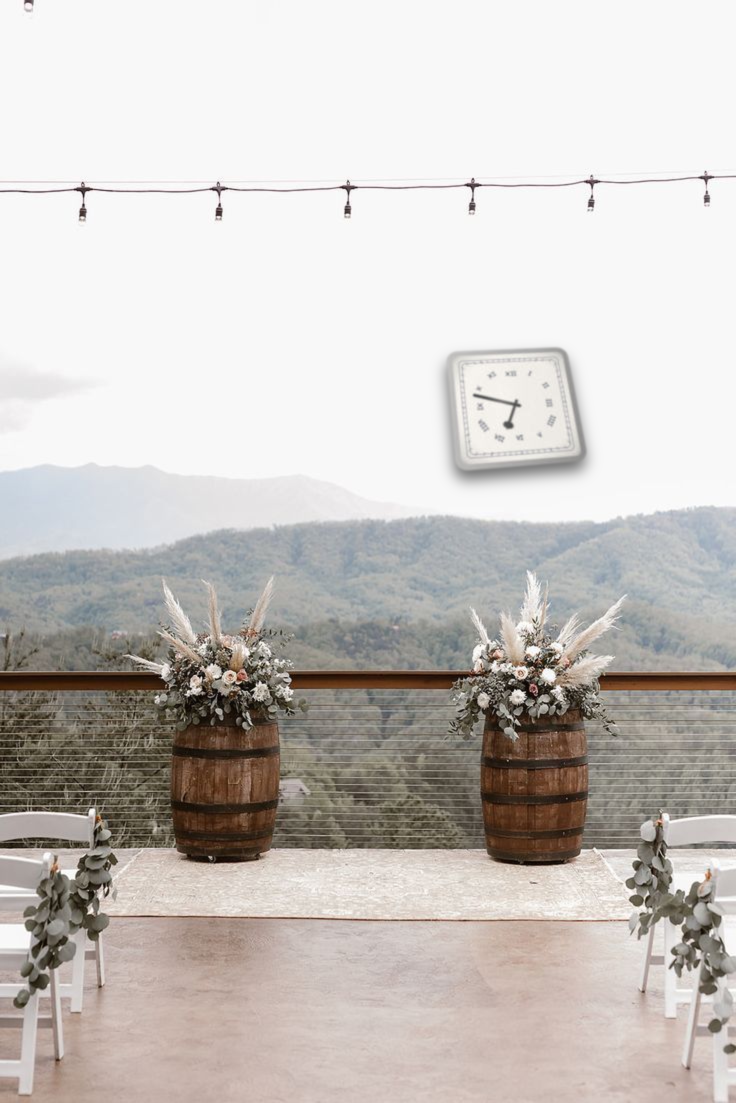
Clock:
6 h 48 min
